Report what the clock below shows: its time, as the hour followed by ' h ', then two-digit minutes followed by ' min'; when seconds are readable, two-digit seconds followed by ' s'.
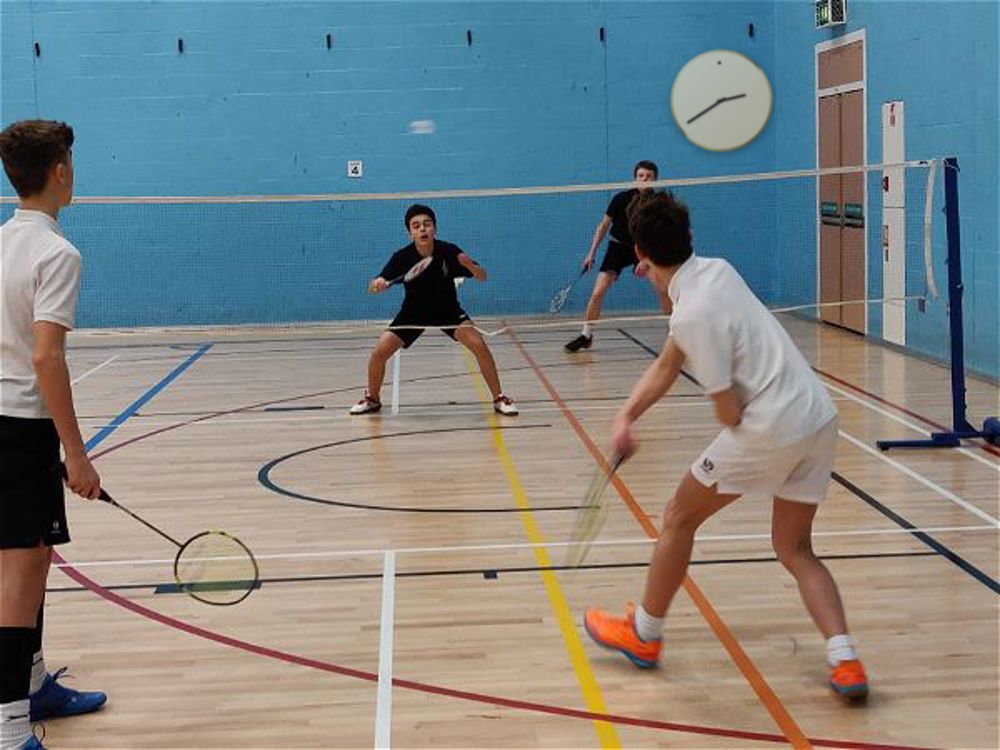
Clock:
2 h 40 min
